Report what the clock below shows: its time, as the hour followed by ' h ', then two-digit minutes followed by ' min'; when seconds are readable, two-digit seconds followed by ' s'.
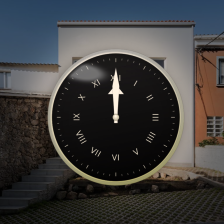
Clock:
12 h 00 min
